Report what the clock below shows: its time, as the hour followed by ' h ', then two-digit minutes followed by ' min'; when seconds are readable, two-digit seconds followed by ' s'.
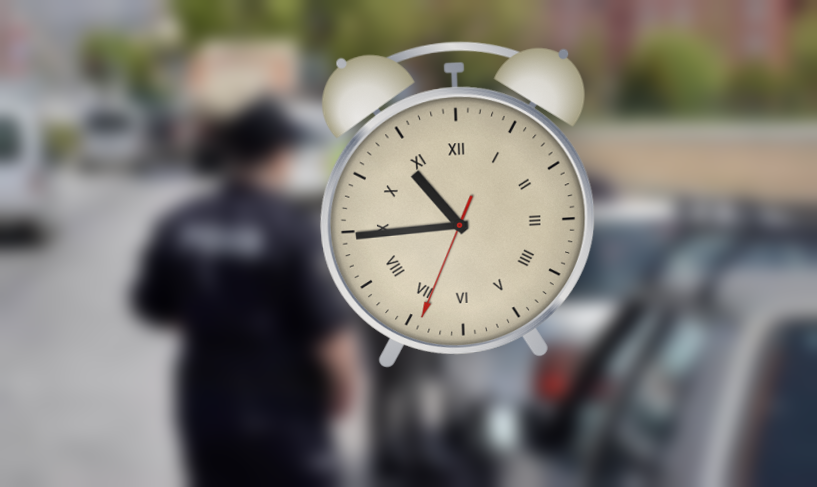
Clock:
10 h 44 min 34 s
